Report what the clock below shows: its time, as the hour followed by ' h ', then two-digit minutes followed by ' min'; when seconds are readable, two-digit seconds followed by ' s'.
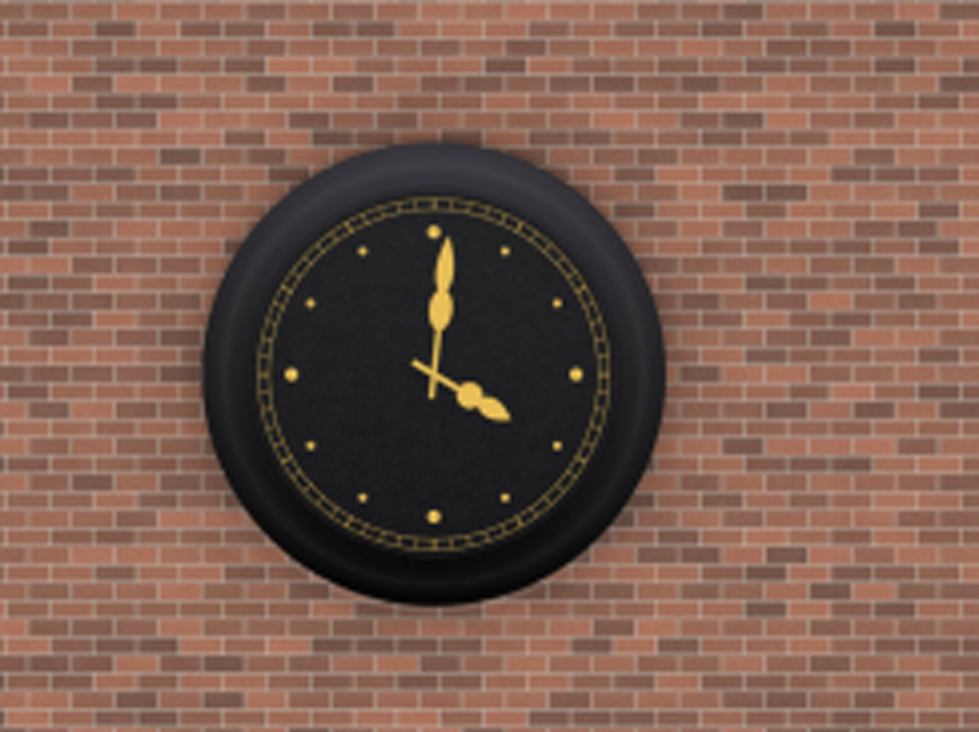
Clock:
4 h 01 min
